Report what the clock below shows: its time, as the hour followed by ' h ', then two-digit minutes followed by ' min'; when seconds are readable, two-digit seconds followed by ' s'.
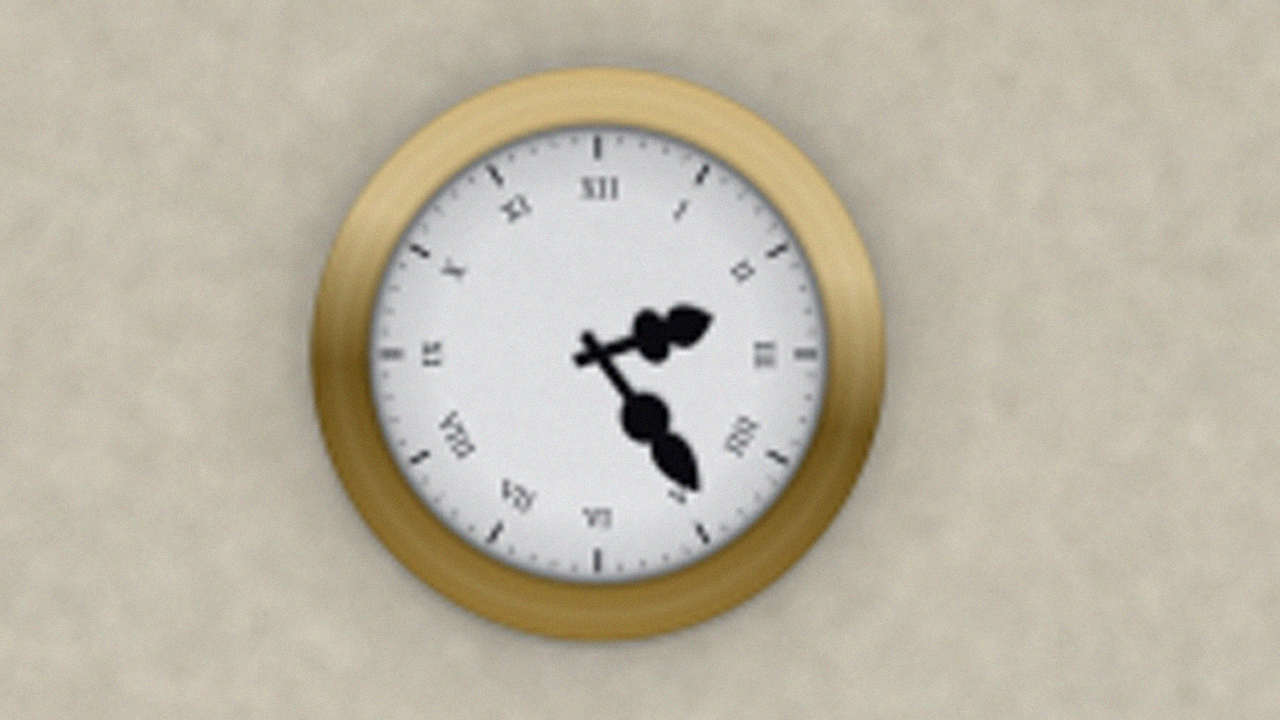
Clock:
2 h 24 min
